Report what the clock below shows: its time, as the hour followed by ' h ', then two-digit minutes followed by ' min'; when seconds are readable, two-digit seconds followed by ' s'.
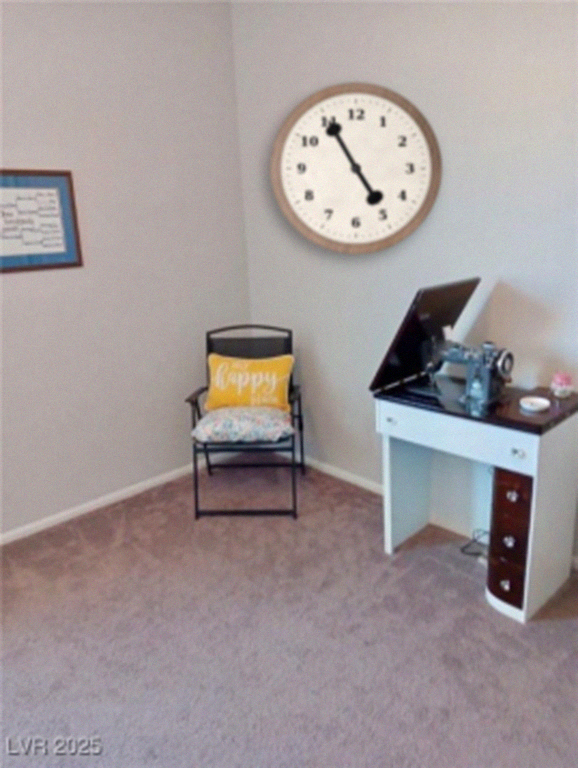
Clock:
4 h 55 min
